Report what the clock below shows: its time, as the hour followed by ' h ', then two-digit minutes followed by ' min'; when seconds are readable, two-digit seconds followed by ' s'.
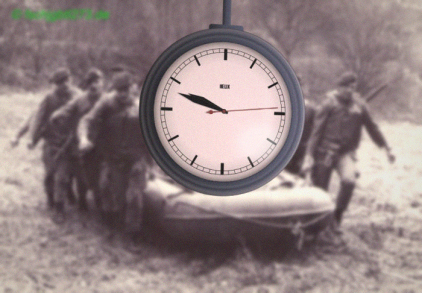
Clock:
9 h 48 min 14 s
